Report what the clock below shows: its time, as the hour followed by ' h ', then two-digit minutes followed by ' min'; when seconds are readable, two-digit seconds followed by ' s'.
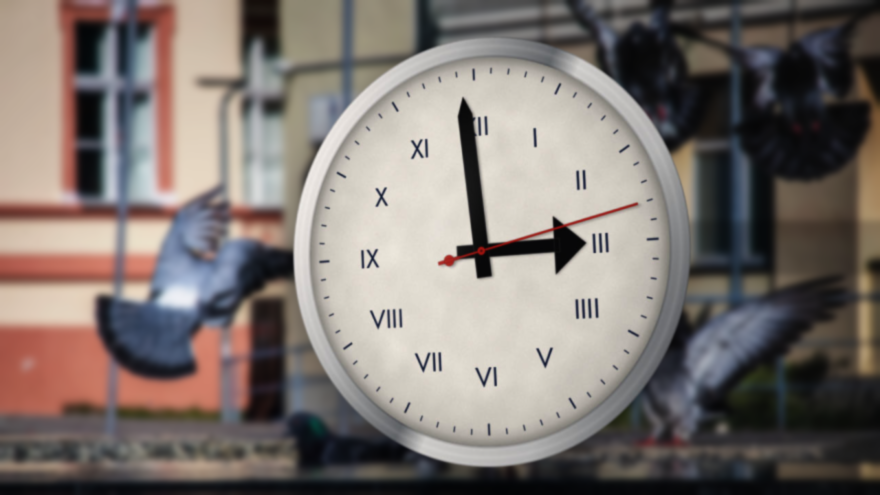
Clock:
2 h 59 min 13 s
